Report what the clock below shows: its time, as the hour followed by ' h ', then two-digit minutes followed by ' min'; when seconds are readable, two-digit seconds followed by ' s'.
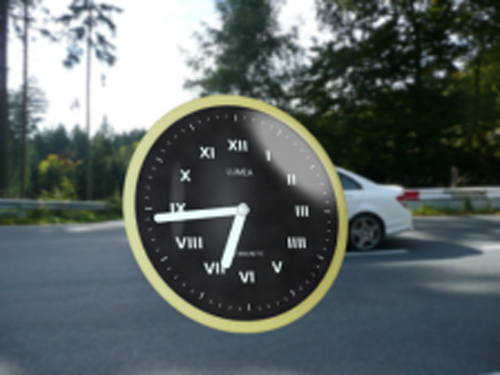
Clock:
6 h 44 min
